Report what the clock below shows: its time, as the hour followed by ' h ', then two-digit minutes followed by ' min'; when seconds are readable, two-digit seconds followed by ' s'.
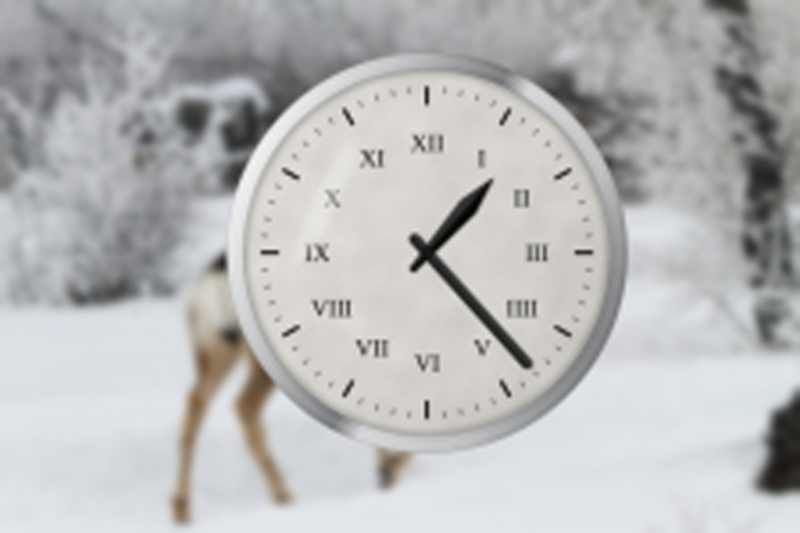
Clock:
1 h 23 min
